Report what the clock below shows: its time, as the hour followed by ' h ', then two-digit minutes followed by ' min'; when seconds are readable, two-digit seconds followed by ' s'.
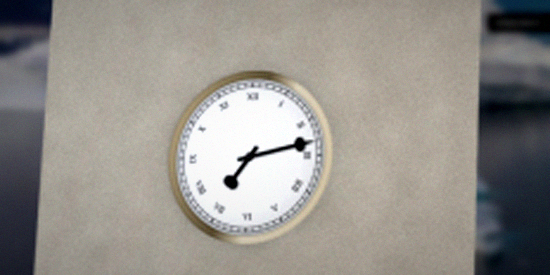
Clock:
7 h 13 min
